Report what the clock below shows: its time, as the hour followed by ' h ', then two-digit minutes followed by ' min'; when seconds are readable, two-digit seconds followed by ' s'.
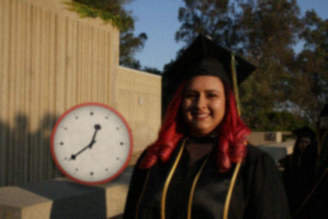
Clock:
12 h 39 min
